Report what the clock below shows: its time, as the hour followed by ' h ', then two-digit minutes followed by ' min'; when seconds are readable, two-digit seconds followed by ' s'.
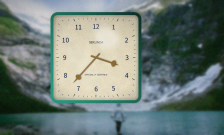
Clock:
3 h 37 min
